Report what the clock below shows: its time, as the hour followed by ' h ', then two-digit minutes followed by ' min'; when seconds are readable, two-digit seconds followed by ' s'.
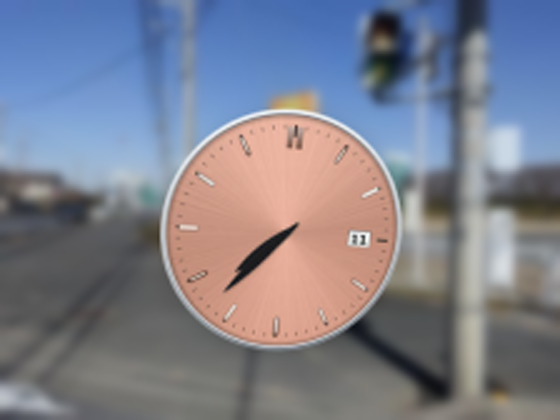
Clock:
7 h 37 min
